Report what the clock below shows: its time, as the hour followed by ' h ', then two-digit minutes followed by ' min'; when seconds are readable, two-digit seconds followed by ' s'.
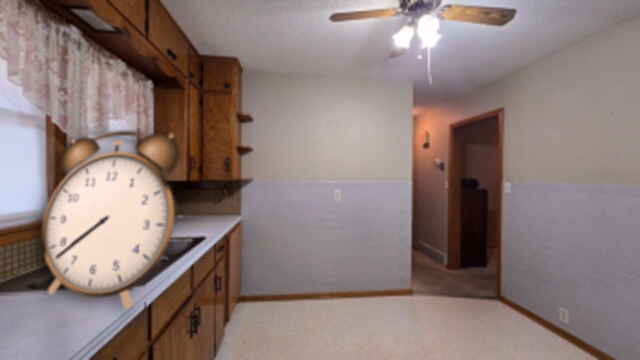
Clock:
7 h 38 min
